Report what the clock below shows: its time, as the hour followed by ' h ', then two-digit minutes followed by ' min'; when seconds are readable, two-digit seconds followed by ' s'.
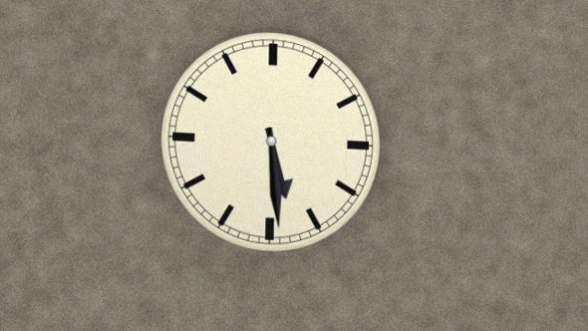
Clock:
5 h 29 min
